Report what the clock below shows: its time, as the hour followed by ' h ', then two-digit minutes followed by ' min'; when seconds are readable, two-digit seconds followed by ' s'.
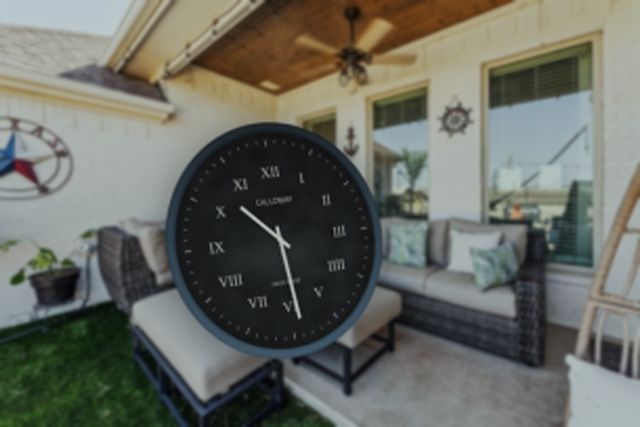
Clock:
10 h 29 min
